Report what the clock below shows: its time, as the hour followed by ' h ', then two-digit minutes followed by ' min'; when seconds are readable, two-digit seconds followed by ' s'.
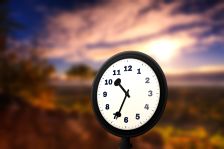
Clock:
10 h 34 min
